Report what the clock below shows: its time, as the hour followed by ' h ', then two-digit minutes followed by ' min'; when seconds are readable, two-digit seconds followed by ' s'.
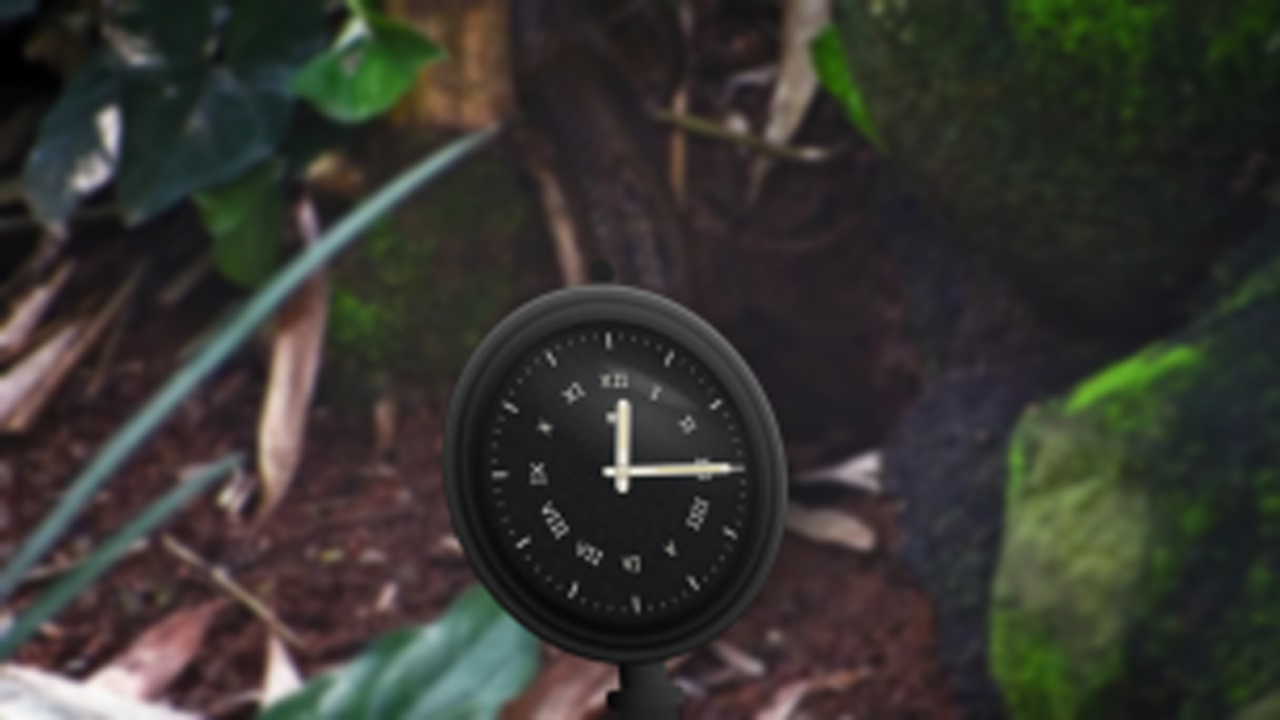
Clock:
12 h 15 min
